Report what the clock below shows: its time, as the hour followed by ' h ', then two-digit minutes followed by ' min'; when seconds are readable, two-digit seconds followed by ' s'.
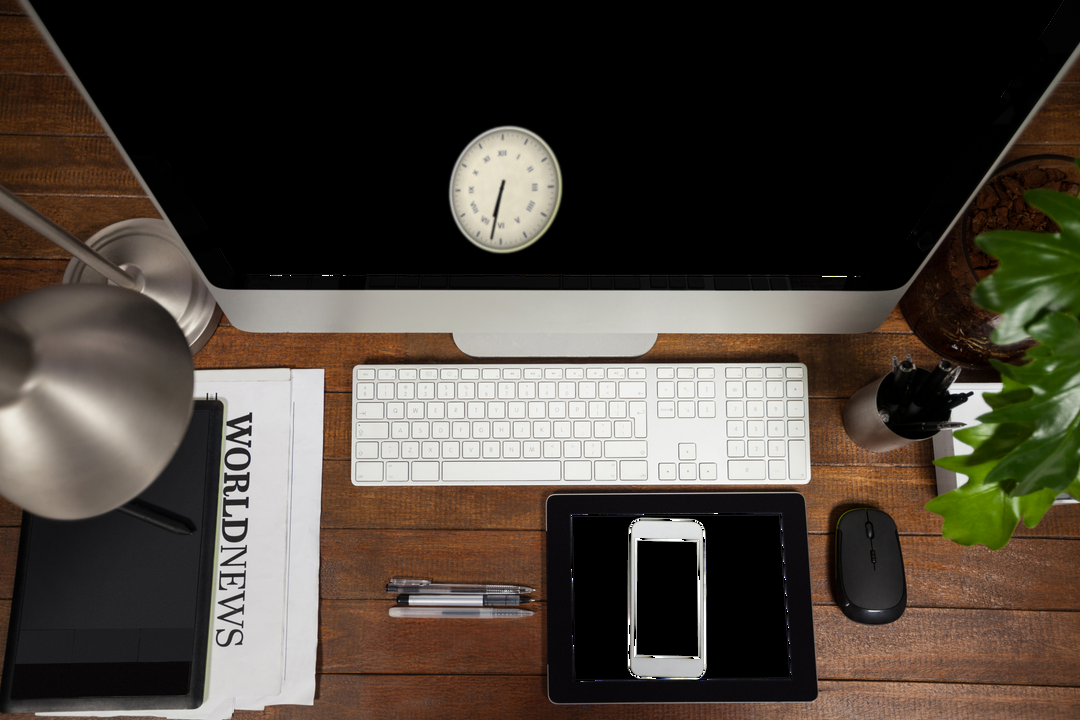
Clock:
6 h 32 min
